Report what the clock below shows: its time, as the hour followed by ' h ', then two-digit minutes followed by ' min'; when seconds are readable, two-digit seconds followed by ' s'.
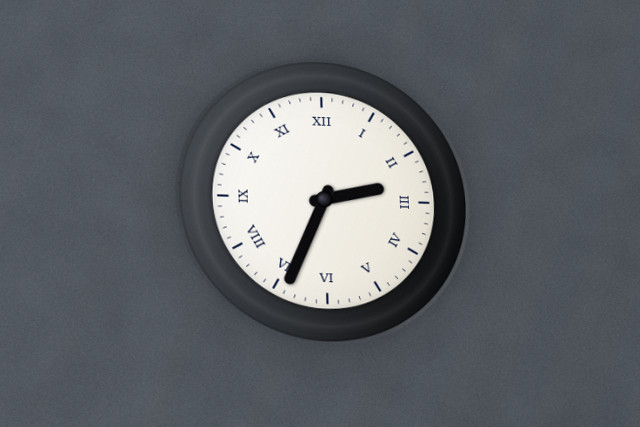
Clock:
2 h 34 min
